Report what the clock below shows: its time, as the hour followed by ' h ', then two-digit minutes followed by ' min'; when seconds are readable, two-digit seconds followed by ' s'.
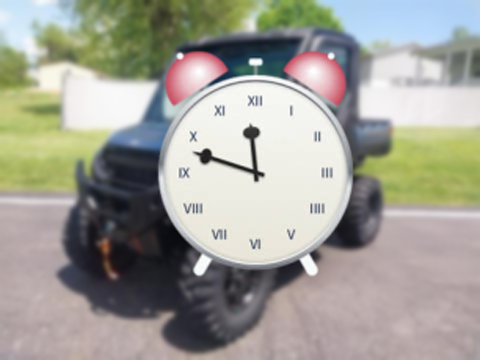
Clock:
11 h 48 min
